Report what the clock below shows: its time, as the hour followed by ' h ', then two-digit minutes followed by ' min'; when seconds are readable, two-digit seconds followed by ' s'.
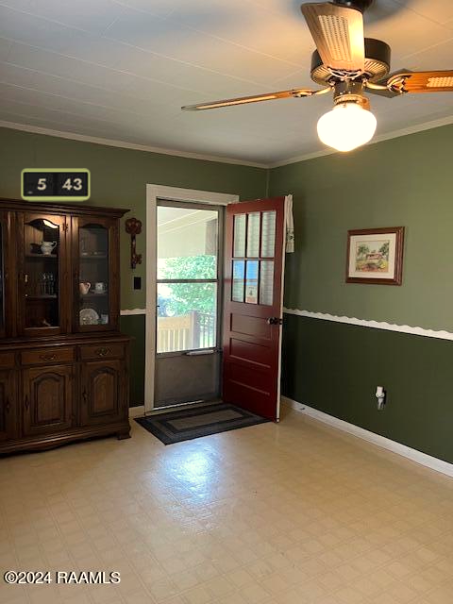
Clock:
5 h 43 min
